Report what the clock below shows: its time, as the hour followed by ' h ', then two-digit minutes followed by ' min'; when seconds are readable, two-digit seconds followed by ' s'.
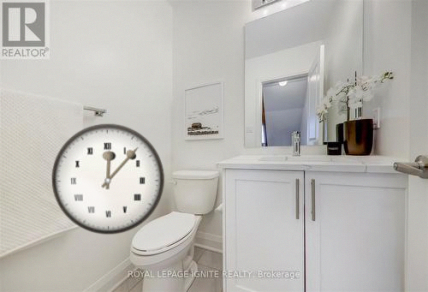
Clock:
12 h 07 min
